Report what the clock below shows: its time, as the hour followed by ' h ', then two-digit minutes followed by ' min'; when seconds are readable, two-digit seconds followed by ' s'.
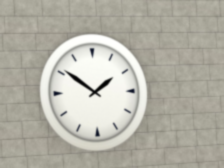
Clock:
1 h 51 min
